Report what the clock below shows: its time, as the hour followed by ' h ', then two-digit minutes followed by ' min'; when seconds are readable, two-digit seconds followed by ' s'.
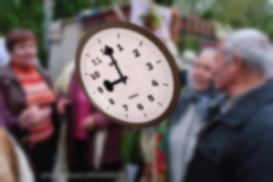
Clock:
9 h 01 min
